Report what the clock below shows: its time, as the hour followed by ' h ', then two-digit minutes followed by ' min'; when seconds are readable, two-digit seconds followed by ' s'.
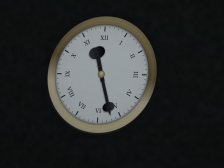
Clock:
11 h 27 min
